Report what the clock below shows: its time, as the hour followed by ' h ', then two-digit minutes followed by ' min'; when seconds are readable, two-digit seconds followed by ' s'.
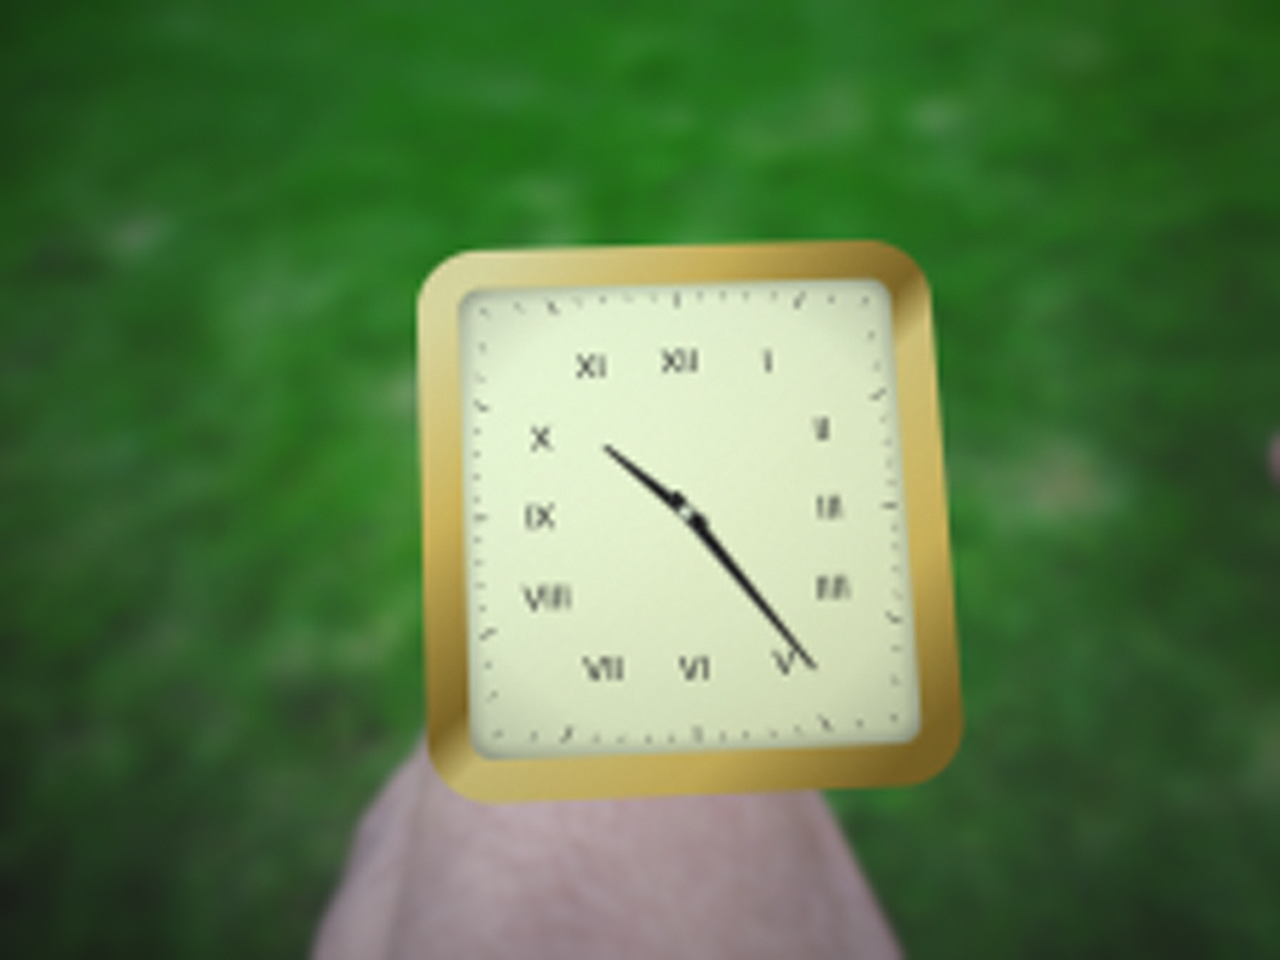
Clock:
10 h 24 min
